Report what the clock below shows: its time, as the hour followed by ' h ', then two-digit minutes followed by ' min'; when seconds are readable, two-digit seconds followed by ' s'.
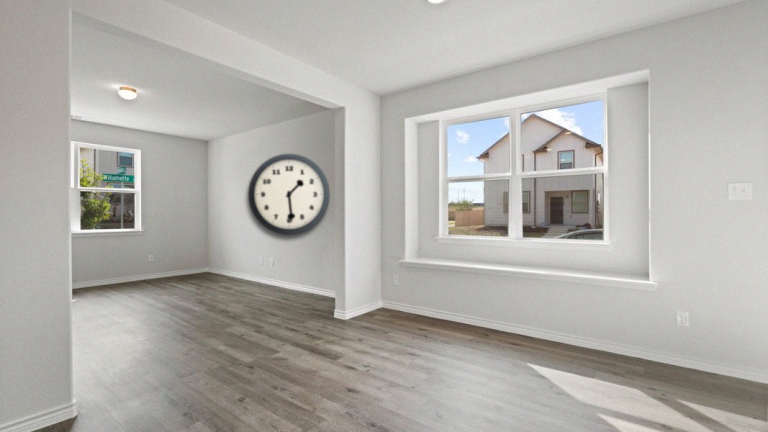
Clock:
1 h 29 min
